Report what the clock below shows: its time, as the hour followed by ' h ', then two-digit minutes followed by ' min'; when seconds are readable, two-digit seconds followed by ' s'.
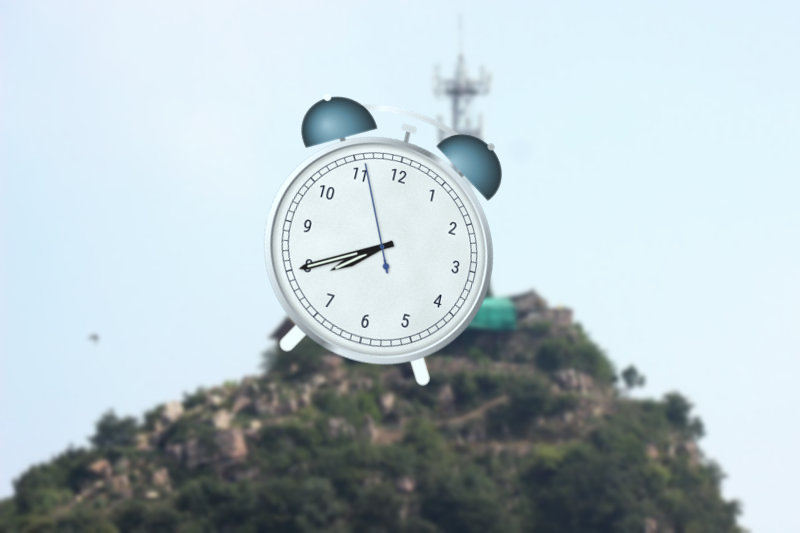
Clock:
7 h 39 min 56 s
